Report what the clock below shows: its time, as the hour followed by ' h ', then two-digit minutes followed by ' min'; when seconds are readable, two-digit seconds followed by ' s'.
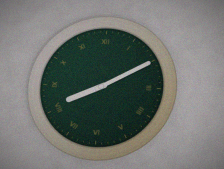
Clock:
8 h 10 min
